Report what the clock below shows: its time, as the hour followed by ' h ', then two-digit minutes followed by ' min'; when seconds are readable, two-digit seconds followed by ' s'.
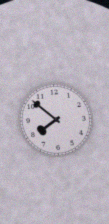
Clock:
7 h 52 min
